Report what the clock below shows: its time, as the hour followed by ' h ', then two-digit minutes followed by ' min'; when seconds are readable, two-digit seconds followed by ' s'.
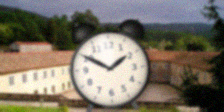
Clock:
1 h 50 min
